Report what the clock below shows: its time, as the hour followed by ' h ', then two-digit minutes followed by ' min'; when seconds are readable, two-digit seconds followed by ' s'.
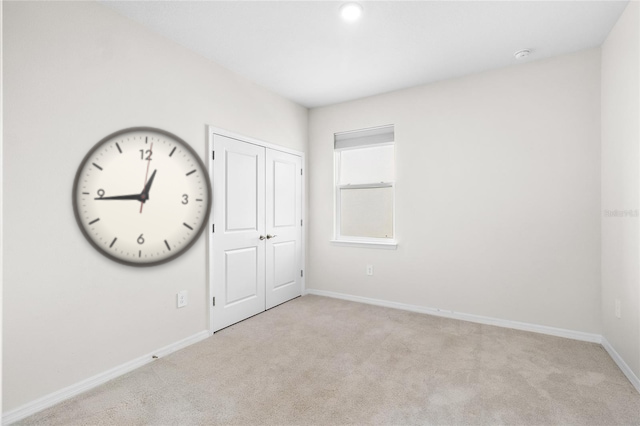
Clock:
12 h 44 min 01 s
